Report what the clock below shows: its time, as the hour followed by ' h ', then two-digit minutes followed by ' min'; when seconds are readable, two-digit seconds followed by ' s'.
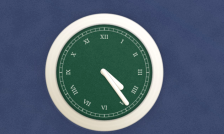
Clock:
4 h 24 min
